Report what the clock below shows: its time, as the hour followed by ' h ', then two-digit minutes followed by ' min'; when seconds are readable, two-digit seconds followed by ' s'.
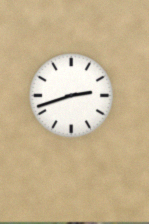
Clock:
2 h 42 min
